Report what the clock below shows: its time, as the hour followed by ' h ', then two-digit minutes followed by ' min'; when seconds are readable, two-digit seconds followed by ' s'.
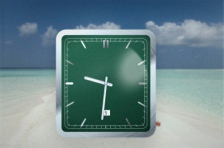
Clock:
9 h 31 min
